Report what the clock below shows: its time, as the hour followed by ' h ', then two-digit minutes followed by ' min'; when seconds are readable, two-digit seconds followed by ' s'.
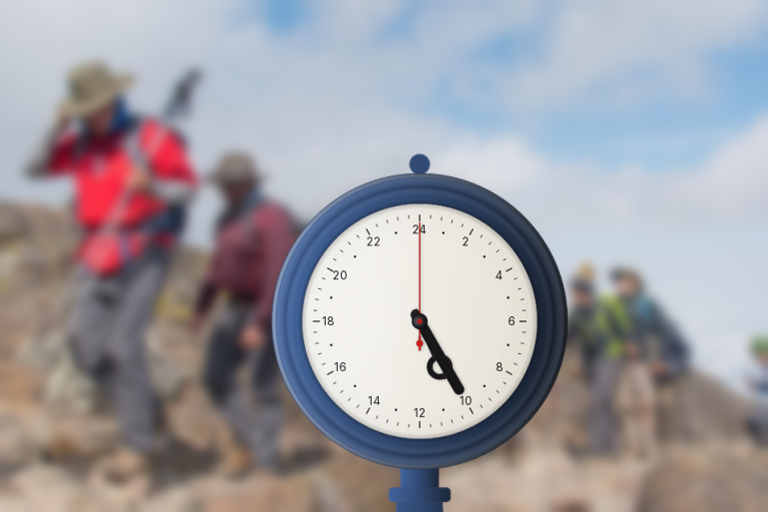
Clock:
10 h 25 min 00 s
